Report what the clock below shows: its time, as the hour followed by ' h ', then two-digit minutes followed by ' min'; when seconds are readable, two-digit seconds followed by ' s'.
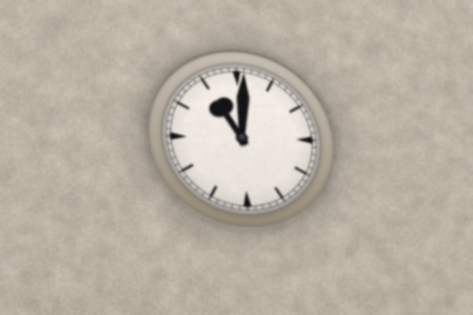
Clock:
11 h 01 min
